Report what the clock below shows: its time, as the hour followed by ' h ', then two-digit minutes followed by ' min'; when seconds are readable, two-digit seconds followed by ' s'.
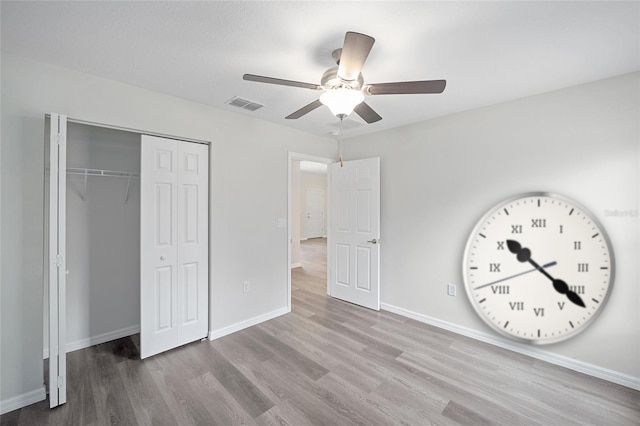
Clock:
10 h 21 min 42 s
